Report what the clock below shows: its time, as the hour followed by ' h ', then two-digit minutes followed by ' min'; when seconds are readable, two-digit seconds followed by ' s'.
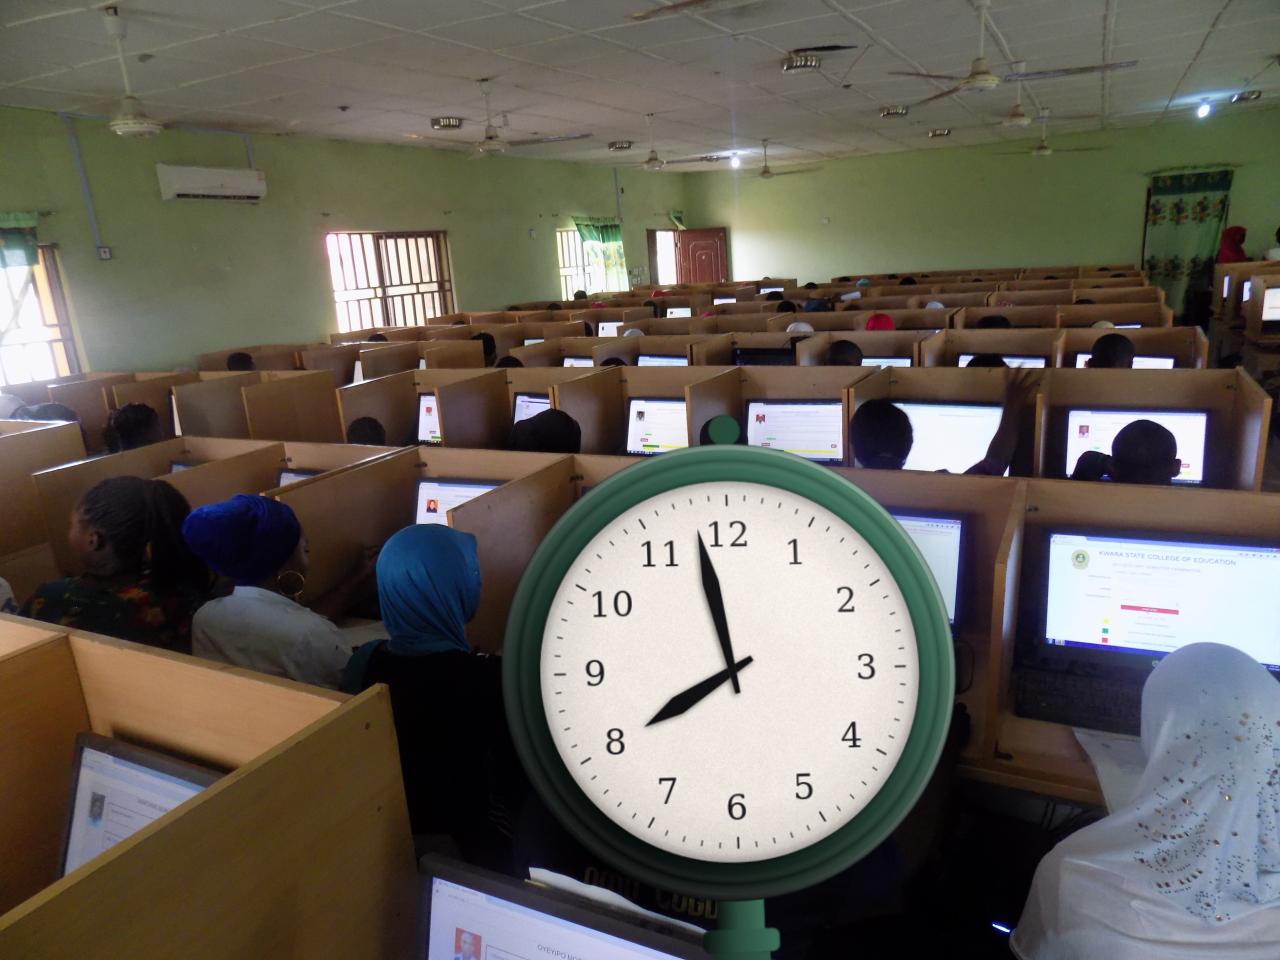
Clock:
7 h 58 min
